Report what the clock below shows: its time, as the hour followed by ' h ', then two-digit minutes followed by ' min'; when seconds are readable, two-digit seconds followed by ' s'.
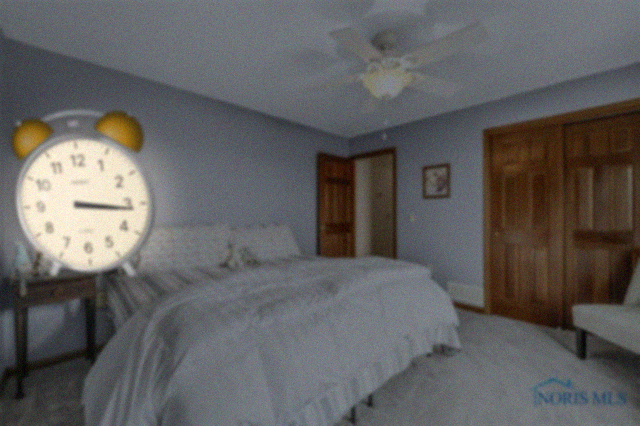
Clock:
3 h 16 min
